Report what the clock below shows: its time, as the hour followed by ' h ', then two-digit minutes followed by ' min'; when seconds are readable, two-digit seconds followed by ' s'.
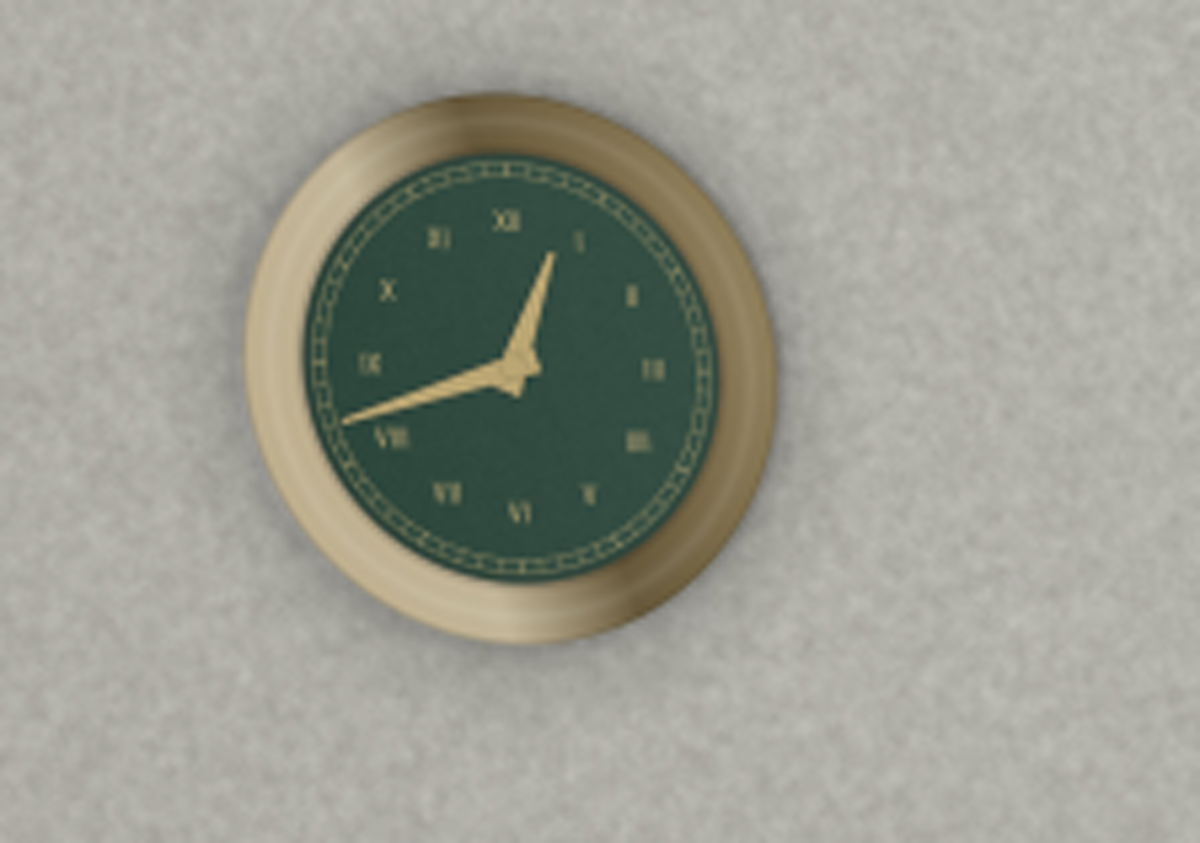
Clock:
12 h 42 min
